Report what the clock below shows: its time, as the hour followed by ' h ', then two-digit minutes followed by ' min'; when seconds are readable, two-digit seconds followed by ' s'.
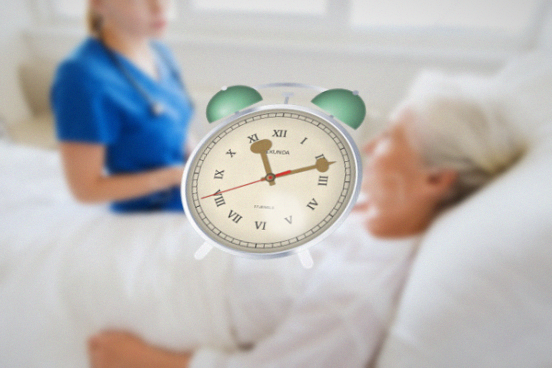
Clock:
11 h 11 min 41 s
